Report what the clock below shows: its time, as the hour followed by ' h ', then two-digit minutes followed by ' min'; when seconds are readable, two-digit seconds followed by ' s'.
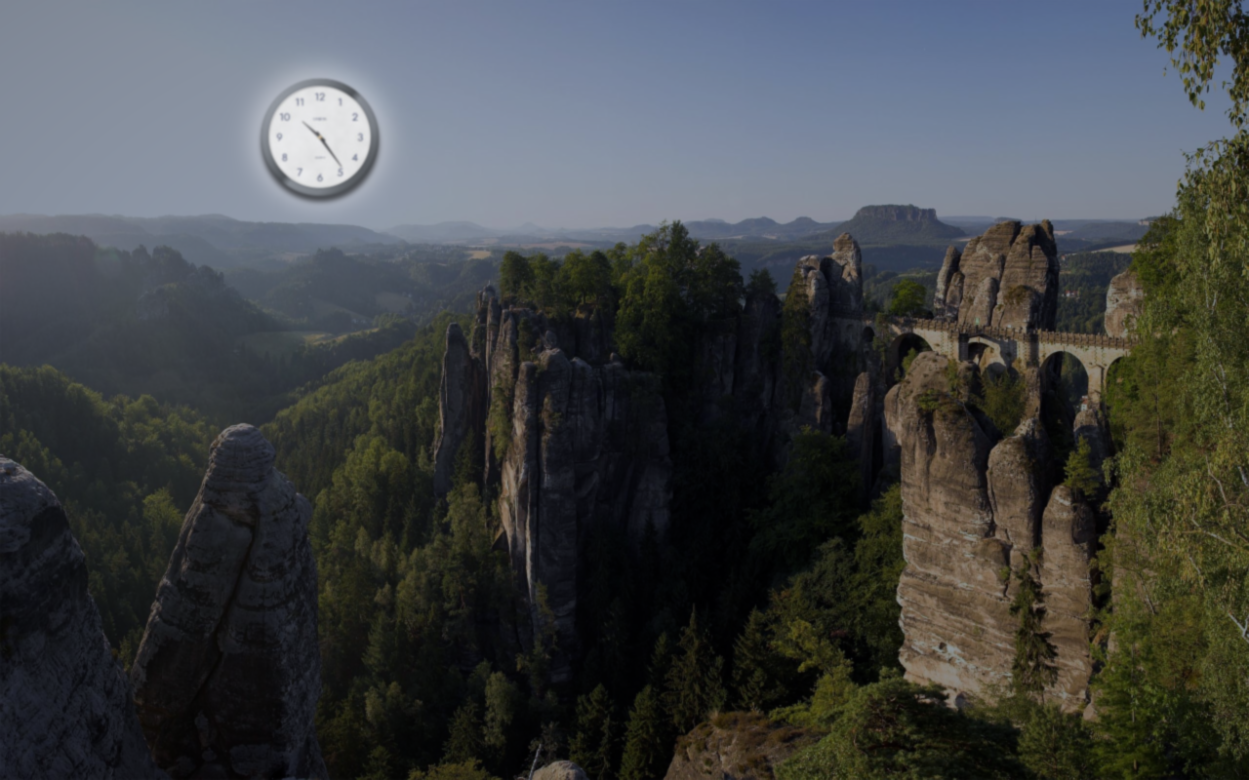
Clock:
10 h 24 min
